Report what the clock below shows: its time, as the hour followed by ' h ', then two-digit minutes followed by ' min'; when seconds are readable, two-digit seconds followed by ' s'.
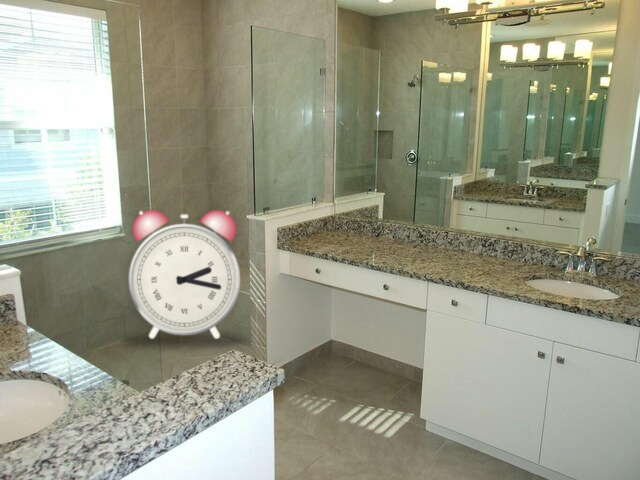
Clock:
2 h 17 min
